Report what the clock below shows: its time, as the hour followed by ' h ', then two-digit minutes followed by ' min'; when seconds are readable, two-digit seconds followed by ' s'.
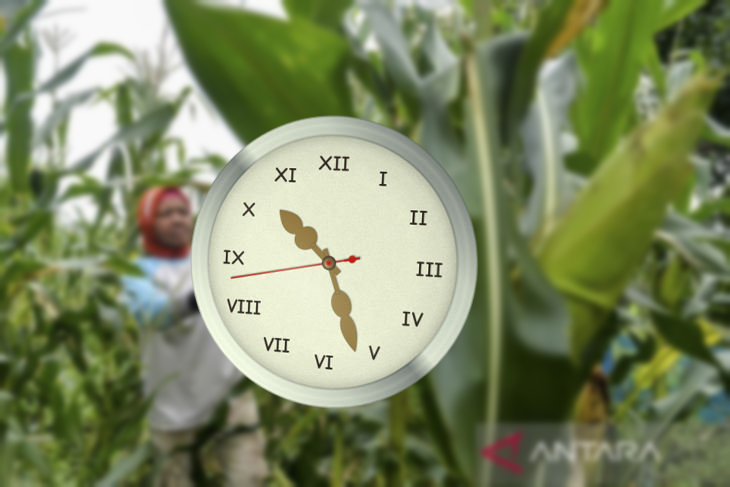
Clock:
10 h 26 min 43 s
